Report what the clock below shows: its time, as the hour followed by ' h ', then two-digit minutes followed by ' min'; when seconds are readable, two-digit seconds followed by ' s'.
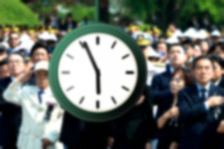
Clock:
5 h 56 min
